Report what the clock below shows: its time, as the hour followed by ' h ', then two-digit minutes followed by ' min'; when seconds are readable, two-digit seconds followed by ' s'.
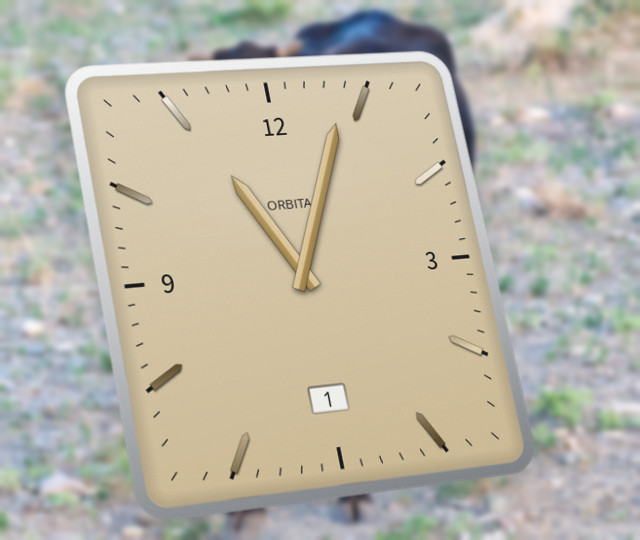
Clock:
11 h 04 min
